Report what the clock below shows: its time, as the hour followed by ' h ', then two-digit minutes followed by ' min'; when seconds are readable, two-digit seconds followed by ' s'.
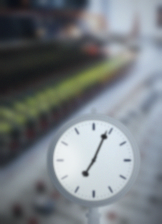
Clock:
7 h 04 min
